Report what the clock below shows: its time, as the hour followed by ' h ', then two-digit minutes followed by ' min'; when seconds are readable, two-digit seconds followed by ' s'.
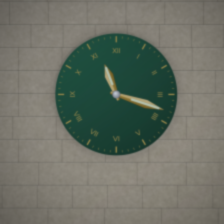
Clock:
11 h 18 min
